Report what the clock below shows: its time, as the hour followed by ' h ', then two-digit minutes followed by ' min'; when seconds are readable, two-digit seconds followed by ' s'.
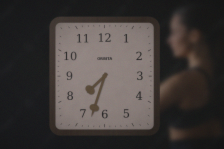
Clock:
7 h 33 min
